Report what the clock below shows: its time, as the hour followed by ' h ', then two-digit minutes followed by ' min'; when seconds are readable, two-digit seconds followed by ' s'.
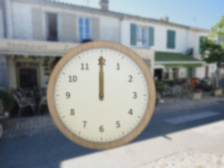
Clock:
12 h 00 min
